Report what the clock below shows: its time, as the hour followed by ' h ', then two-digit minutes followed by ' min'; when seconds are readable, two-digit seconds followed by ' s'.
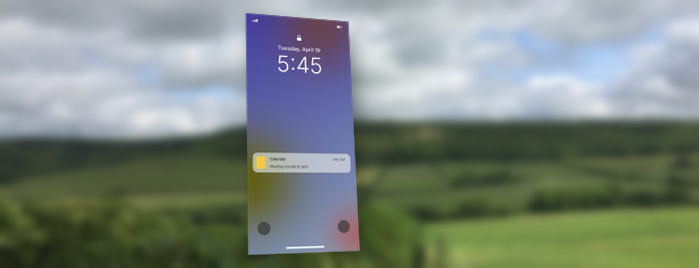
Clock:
5 h 45 min
